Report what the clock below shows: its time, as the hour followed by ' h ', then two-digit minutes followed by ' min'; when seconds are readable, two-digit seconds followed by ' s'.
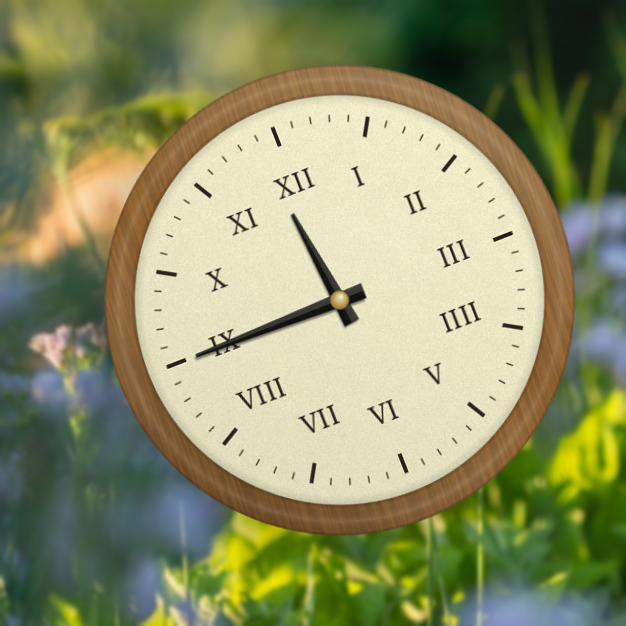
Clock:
11 h 45 min
